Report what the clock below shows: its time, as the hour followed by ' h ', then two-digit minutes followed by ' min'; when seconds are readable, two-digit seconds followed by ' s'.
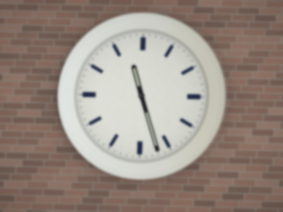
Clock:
11 h 27 min
